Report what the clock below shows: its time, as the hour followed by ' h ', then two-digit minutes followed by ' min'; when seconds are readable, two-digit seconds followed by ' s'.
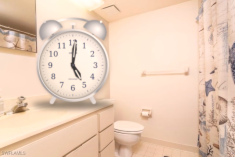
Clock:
5 h 01 min
